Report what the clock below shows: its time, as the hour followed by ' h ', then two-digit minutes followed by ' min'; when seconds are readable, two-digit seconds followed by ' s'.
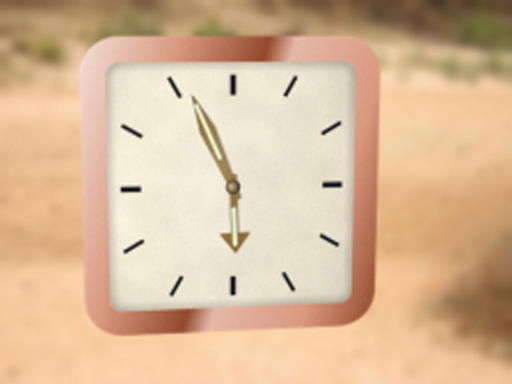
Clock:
5 h 56 min
